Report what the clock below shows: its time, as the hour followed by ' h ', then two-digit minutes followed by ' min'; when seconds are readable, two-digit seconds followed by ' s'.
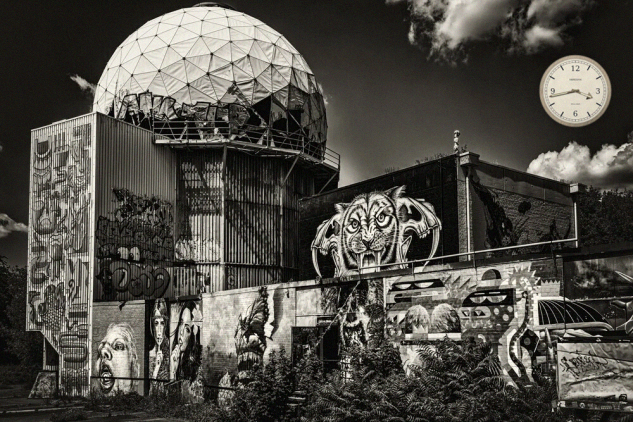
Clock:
3 h 43 min
